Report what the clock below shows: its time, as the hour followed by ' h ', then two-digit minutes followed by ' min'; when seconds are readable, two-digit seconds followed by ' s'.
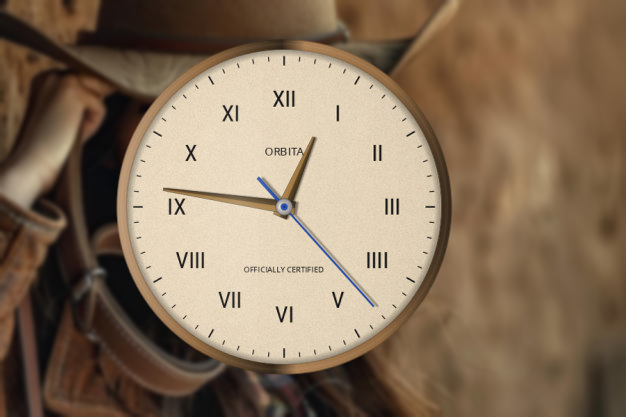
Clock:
12 h 46 min 23 s
